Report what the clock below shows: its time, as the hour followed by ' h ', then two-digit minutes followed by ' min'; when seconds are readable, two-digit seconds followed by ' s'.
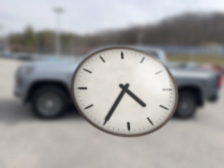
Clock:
4 h 35 min
